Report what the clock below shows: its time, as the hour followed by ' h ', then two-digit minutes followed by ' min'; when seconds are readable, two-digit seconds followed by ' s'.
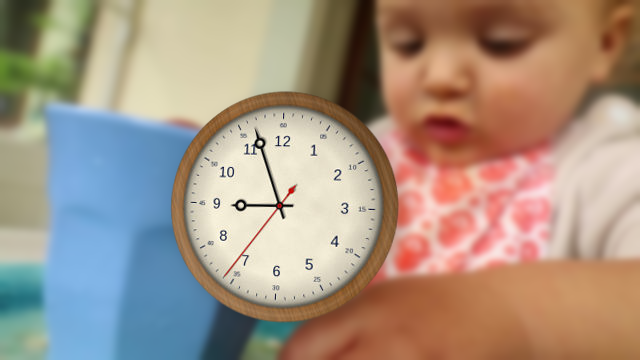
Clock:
8 h 56 min 36 s
